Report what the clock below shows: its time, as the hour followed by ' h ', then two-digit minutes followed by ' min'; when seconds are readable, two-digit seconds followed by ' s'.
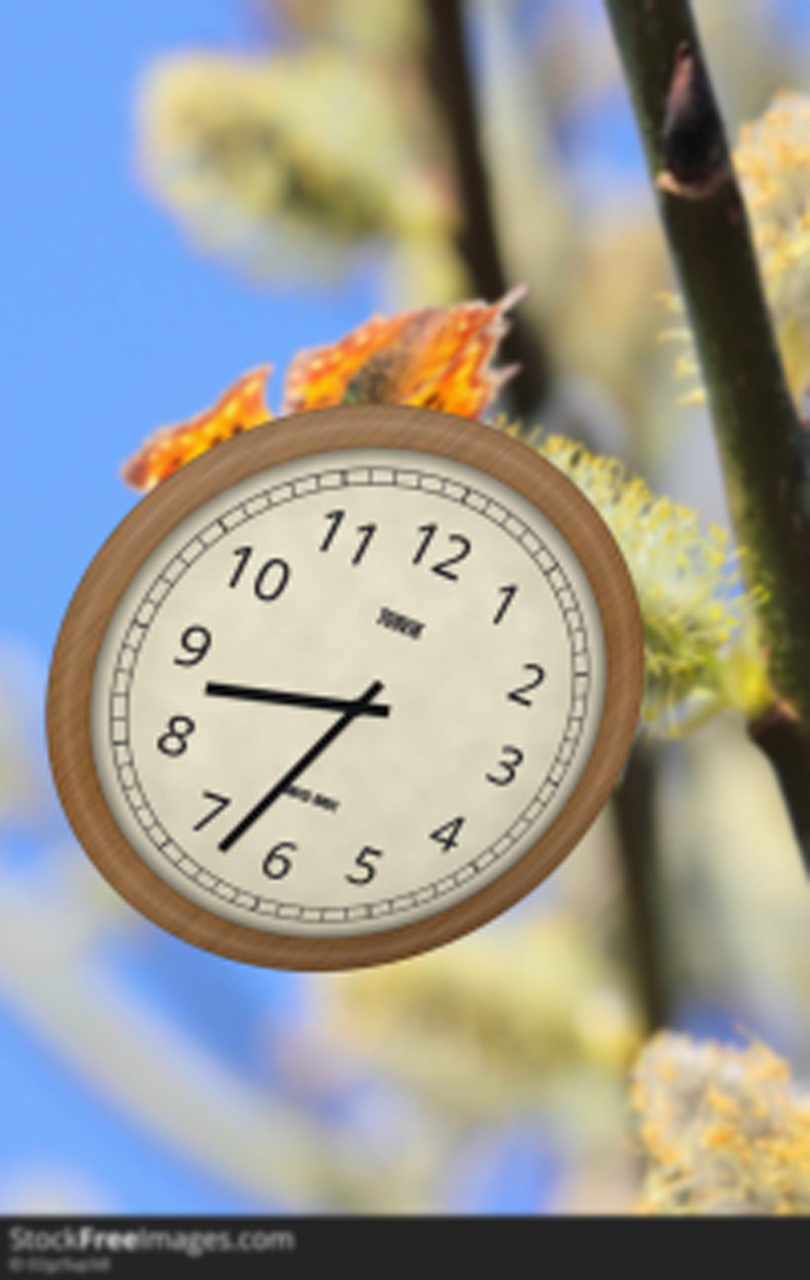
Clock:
8 h 33 min
